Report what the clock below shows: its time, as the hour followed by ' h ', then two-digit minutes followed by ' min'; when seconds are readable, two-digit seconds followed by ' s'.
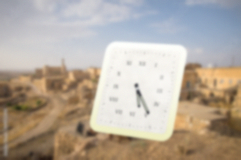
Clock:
5 h 24 min
